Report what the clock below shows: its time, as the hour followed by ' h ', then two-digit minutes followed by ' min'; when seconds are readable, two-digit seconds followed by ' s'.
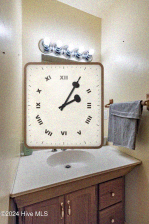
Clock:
2 h 05 min
